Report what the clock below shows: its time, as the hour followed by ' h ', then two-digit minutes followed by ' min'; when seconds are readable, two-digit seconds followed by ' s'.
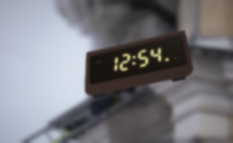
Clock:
12 h 54 min
